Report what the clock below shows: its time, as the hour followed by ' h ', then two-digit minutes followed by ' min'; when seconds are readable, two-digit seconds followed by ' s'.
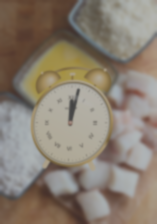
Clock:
12 h 02 min
